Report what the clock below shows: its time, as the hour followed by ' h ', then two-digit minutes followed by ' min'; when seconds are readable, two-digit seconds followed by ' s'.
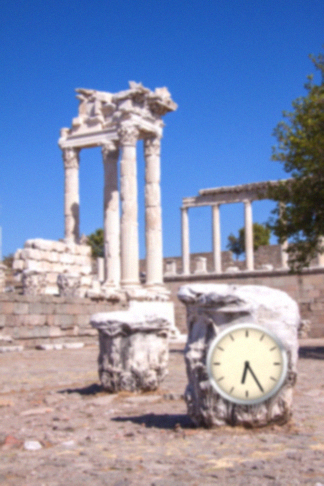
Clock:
6 h 25 min
